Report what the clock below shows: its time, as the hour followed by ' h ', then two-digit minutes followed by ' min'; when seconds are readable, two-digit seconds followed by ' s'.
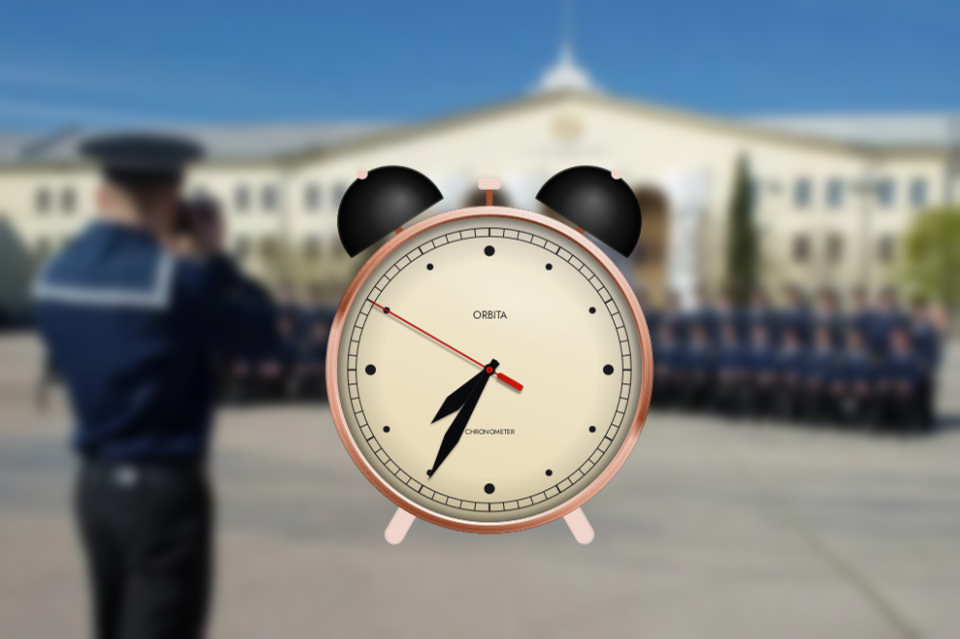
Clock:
7 h 34 min 50 s
